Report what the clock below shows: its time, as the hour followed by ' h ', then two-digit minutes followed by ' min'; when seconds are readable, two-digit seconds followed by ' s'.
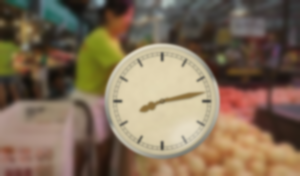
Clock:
8 h 13 min
